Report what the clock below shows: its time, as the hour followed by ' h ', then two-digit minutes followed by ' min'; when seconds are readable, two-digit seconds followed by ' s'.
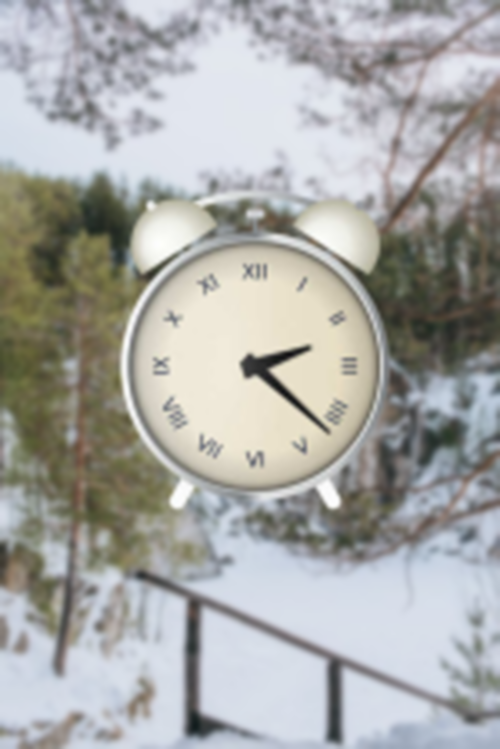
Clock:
2 h 22 min
